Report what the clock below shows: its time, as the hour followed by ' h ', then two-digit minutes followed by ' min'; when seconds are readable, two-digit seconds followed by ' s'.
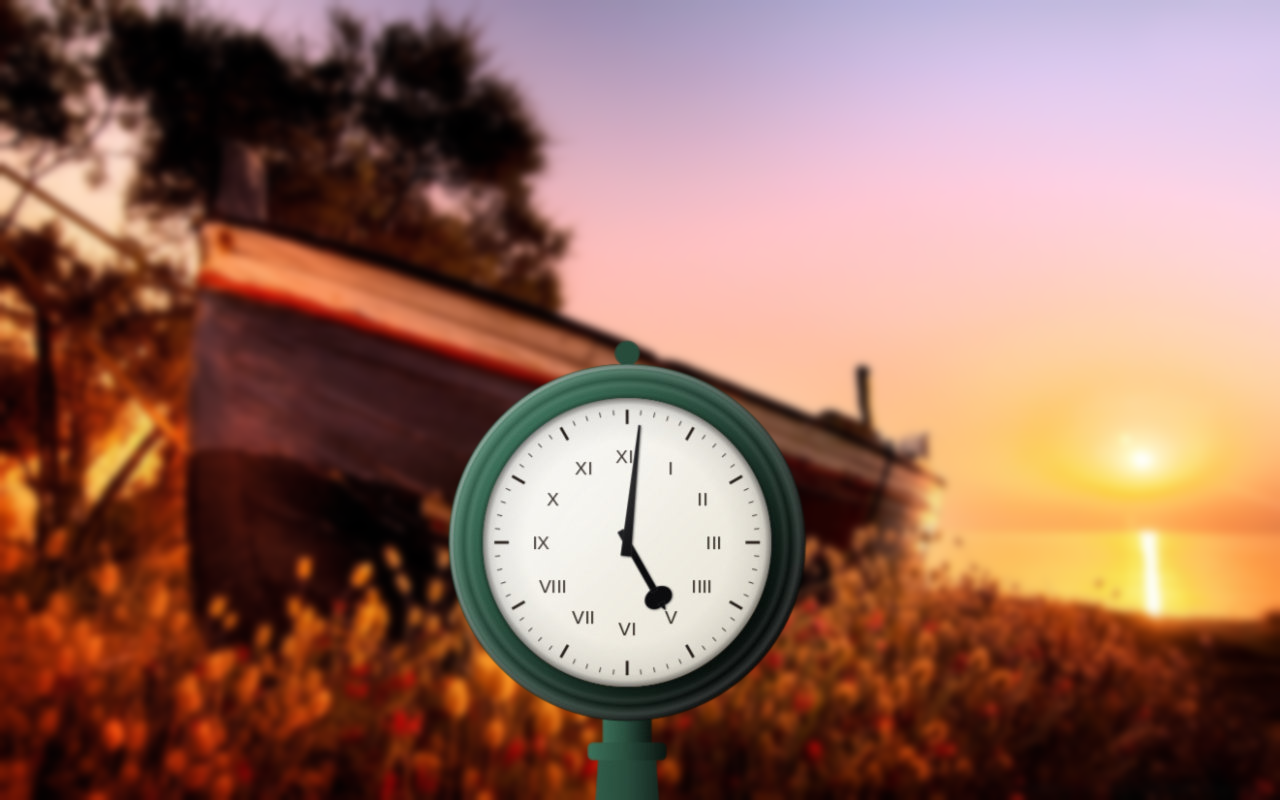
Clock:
5 h 01 min
